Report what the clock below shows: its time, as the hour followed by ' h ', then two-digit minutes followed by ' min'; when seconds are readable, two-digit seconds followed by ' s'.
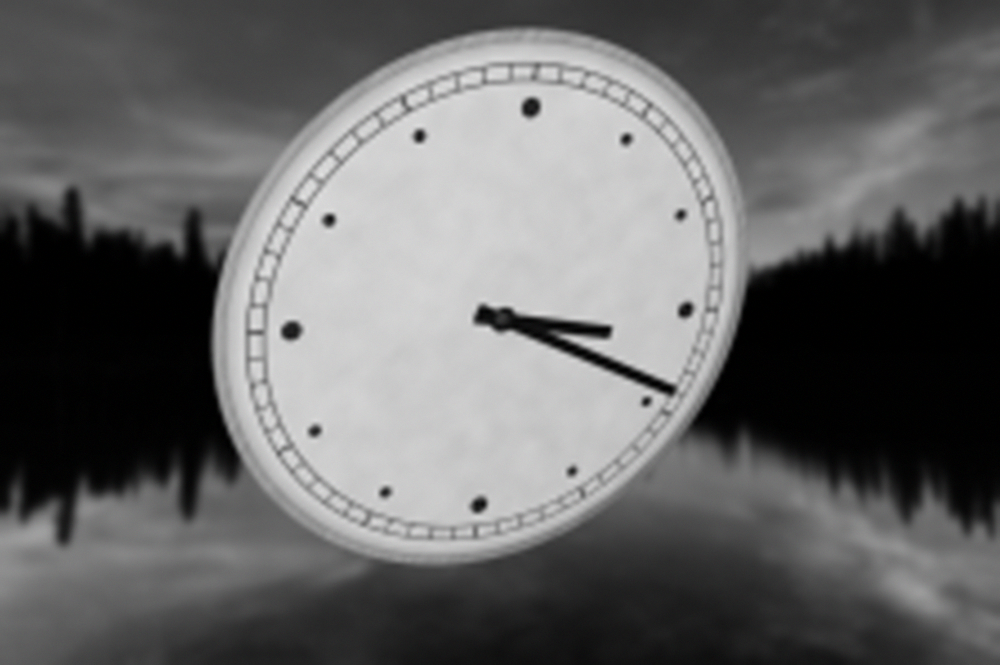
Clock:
3 h 19 min
